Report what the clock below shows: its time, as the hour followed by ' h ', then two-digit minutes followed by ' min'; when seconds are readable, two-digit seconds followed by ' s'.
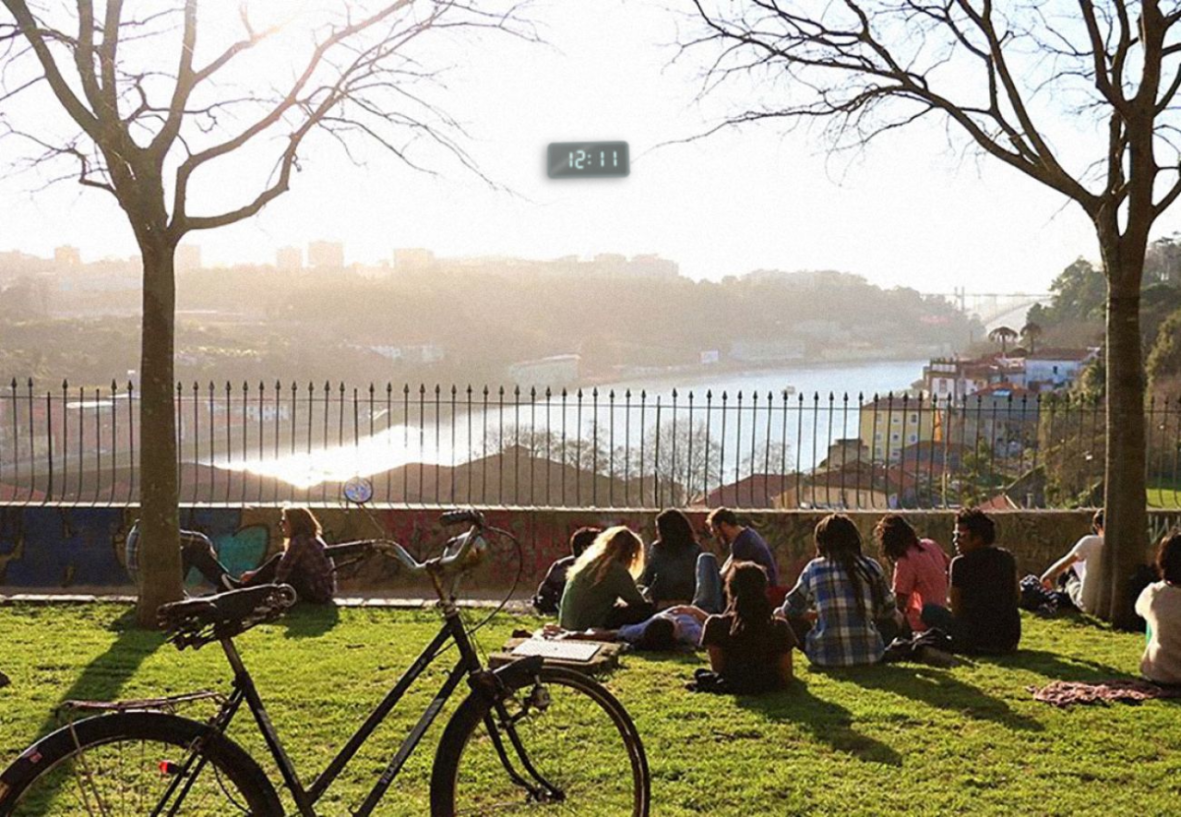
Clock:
12 h 11 min
